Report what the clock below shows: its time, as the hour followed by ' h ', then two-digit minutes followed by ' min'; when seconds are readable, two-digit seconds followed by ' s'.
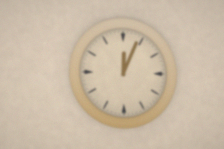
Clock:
12 h 04 min
